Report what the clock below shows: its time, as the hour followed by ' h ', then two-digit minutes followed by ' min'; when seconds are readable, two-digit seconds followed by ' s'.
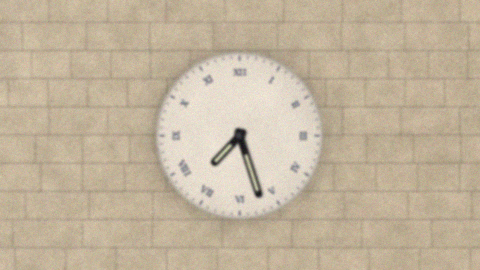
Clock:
7 h 27 min
